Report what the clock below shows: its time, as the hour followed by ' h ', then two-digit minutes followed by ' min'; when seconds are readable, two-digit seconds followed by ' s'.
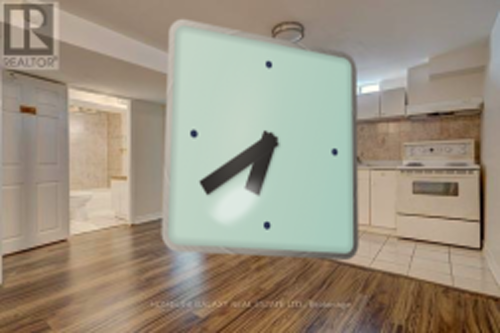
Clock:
6 h 39 min
